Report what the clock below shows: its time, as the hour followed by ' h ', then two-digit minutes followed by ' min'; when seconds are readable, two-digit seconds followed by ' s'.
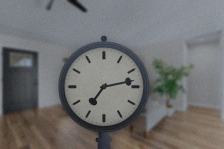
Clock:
7 h 13 min
